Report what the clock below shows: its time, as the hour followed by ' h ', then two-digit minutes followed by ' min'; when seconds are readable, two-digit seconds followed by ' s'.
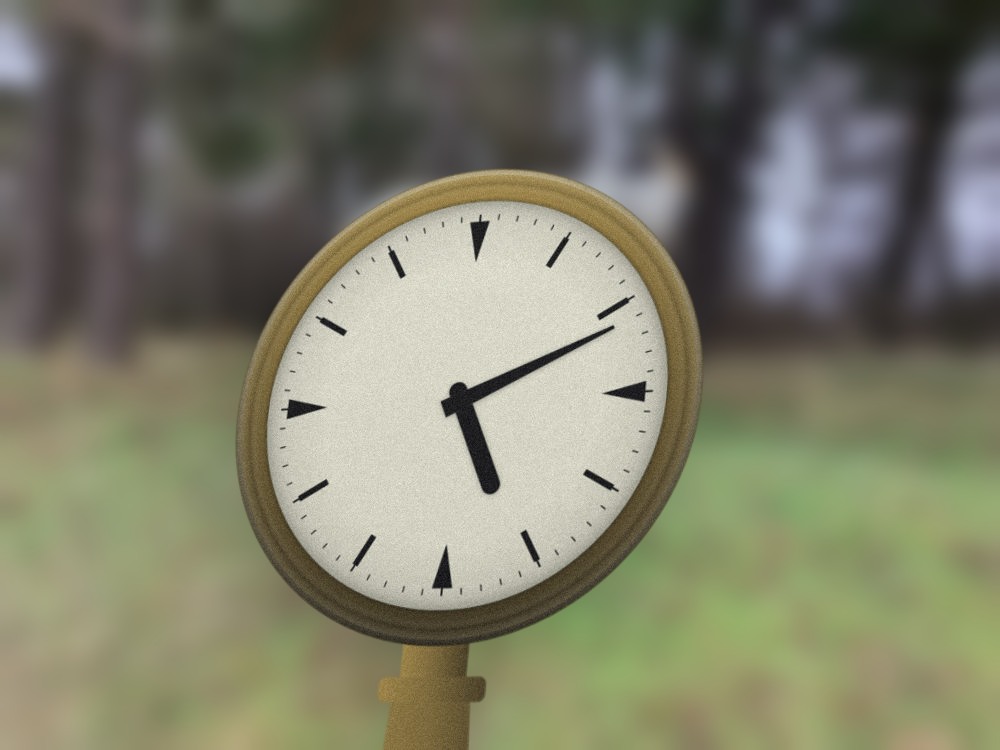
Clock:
5 h 11 min
